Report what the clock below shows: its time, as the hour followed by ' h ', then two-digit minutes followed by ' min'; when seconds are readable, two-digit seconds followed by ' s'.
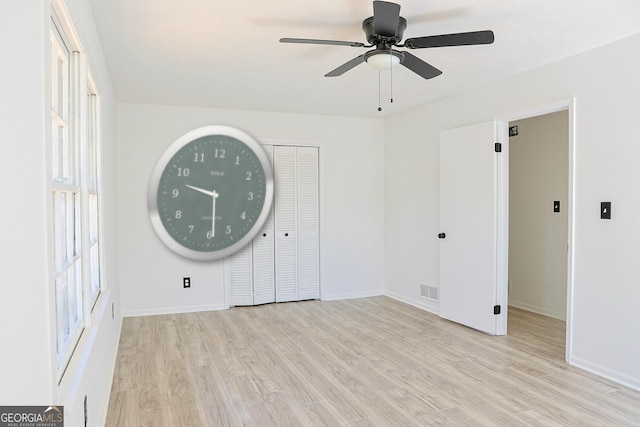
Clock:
9 h 29 min
